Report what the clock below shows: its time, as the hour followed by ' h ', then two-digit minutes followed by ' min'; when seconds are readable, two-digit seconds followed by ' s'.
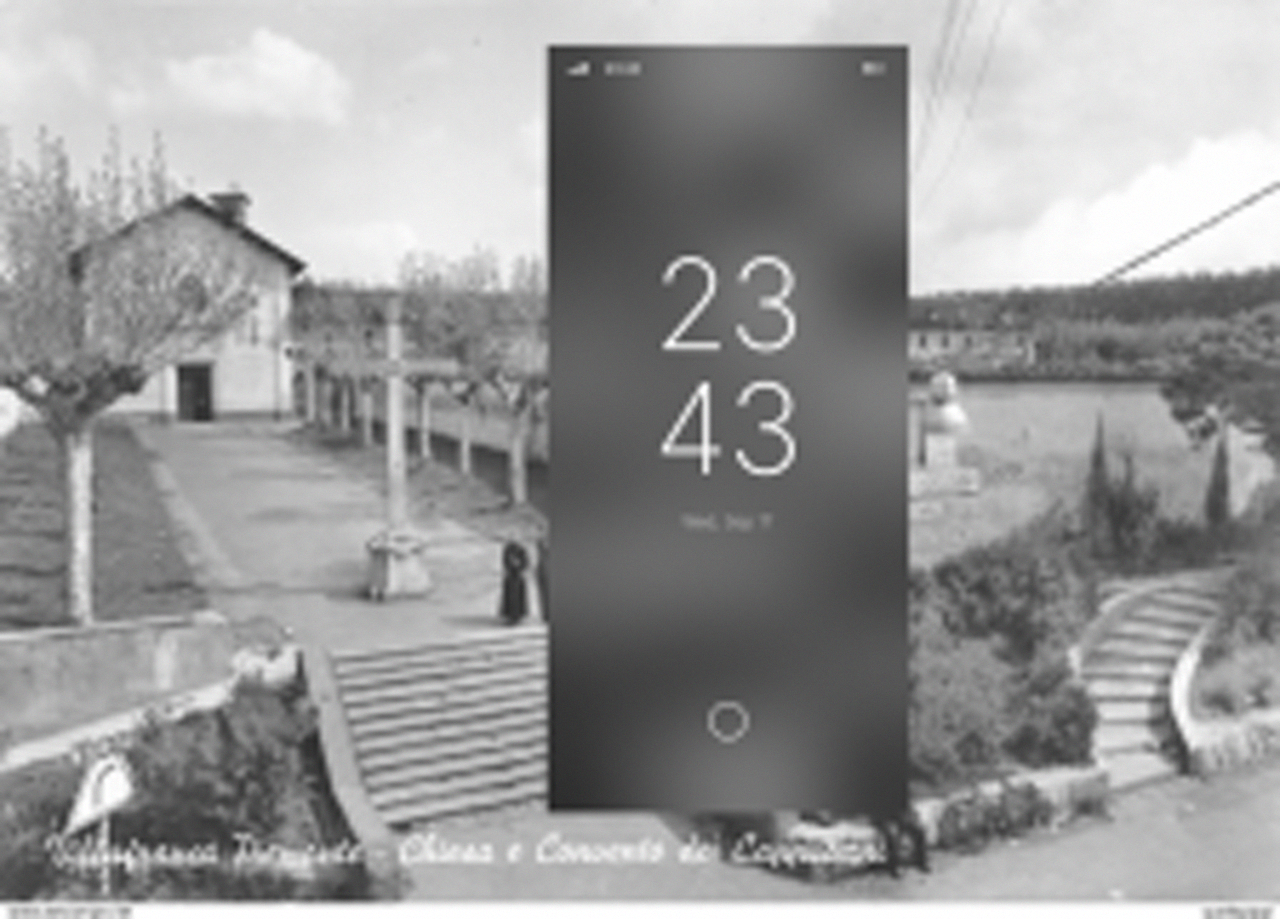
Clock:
23 h 43 min
